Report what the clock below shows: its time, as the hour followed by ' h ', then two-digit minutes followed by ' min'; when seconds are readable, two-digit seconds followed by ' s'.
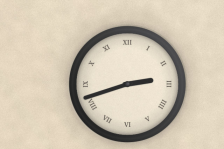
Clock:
2 h 42 min
